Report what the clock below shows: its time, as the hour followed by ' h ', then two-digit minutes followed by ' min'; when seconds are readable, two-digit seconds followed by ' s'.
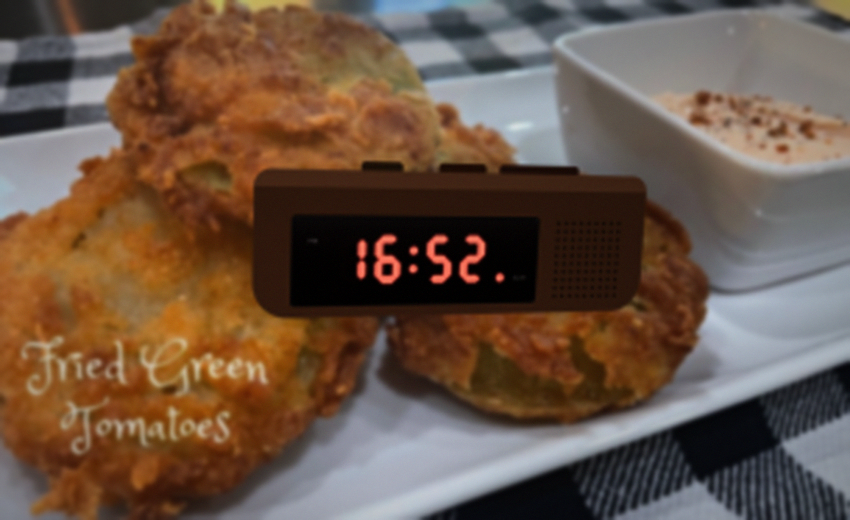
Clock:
16 h 52 min
